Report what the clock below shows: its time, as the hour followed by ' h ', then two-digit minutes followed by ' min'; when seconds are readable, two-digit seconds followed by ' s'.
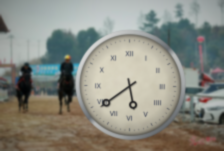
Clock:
5 h 39 min
